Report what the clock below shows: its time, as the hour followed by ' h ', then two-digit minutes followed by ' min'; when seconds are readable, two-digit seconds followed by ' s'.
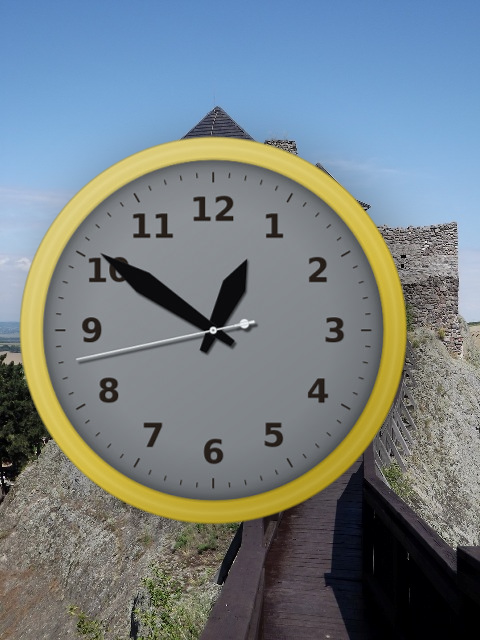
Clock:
12 h 50 min 43 s
